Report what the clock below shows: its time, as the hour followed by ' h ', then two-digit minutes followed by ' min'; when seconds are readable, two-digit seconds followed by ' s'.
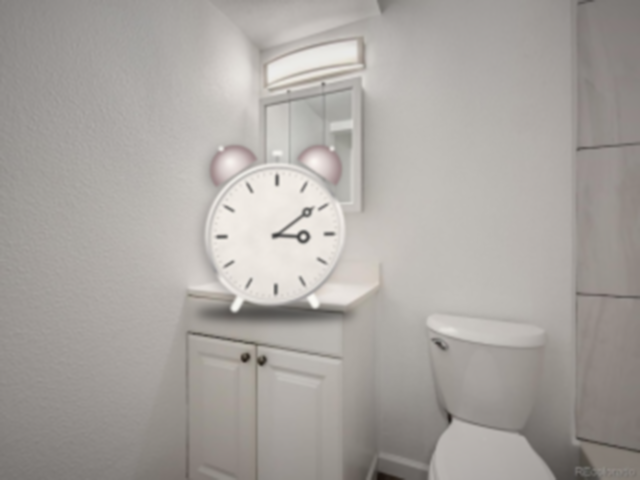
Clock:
3 h 09 min
